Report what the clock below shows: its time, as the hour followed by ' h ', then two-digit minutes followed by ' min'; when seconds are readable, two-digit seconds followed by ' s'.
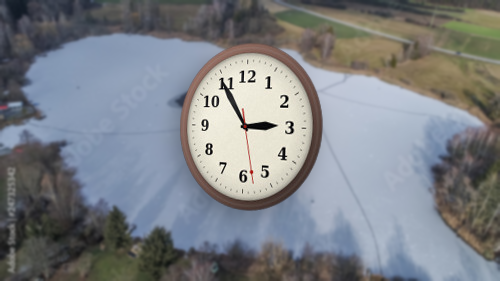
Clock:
2 h 54 min 28 s
